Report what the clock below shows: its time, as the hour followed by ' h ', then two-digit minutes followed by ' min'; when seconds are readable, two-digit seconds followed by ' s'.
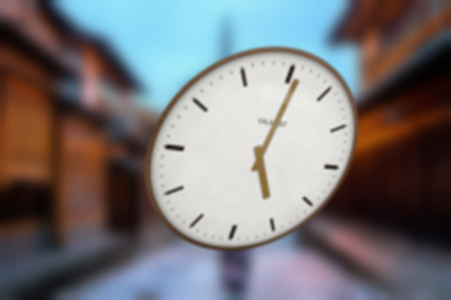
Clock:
5 h 01 min
